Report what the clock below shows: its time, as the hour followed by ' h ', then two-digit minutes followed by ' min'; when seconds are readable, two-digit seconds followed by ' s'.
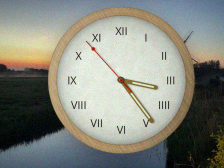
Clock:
3 h 23 min 53 s
